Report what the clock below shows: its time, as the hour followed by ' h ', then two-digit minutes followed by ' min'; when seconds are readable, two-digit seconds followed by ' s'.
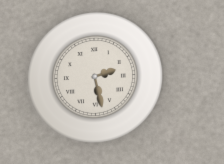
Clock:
2 h 28 min
